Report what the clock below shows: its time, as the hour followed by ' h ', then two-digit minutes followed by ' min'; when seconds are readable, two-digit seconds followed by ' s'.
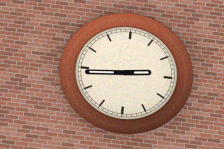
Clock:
2 h 44 min
